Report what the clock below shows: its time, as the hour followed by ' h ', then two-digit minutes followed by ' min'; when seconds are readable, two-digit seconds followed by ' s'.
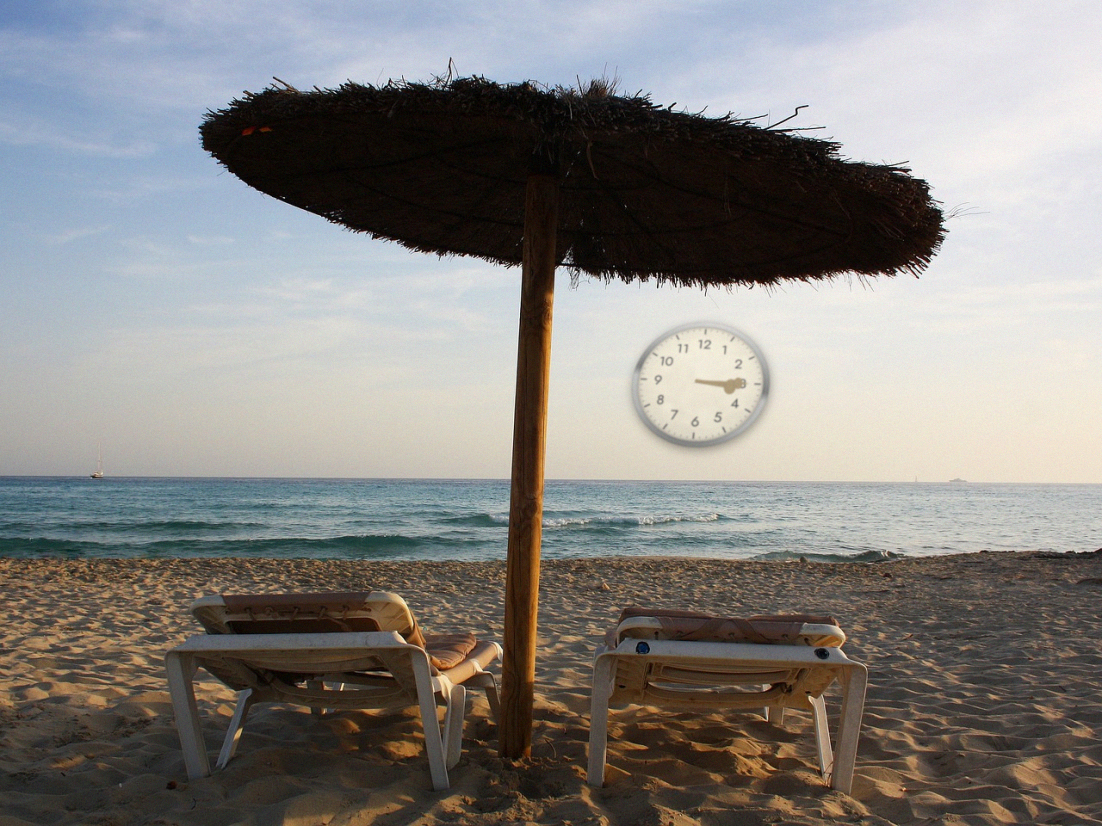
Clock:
3 h 15 min
